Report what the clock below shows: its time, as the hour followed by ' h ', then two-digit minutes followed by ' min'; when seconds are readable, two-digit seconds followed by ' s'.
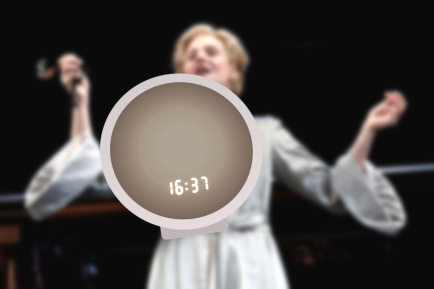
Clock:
16 h 37 min
